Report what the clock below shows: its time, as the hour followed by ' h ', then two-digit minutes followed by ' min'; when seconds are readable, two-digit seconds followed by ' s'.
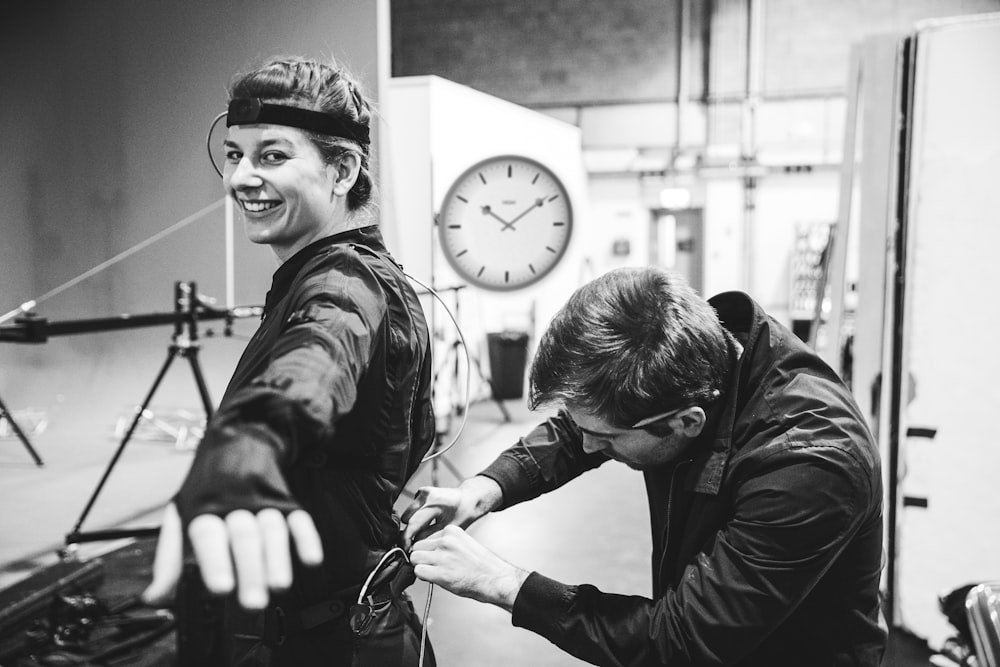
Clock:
10 h 09 min
